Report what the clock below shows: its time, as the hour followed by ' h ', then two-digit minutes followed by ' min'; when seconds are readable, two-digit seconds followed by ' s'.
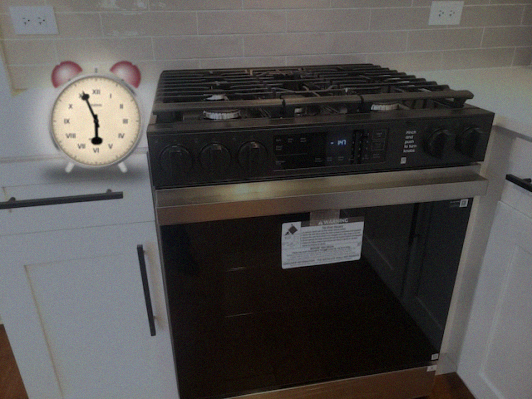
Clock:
5 h 56 min
